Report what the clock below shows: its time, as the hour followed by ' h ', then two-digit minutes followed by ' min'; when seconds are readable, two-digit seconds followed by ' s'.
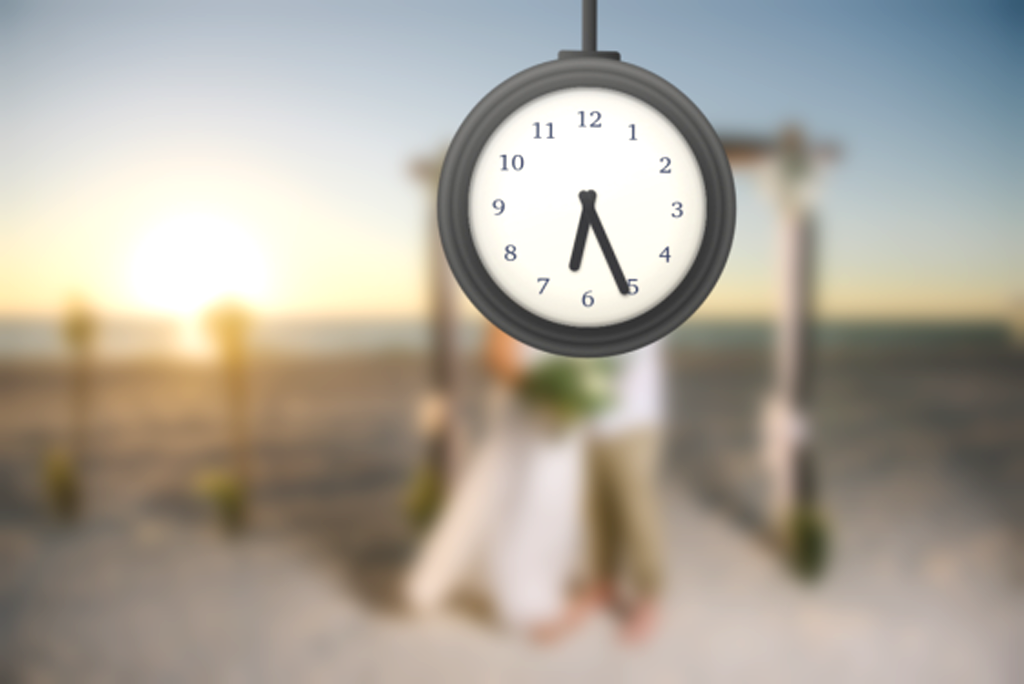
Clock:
6 h 26 min
